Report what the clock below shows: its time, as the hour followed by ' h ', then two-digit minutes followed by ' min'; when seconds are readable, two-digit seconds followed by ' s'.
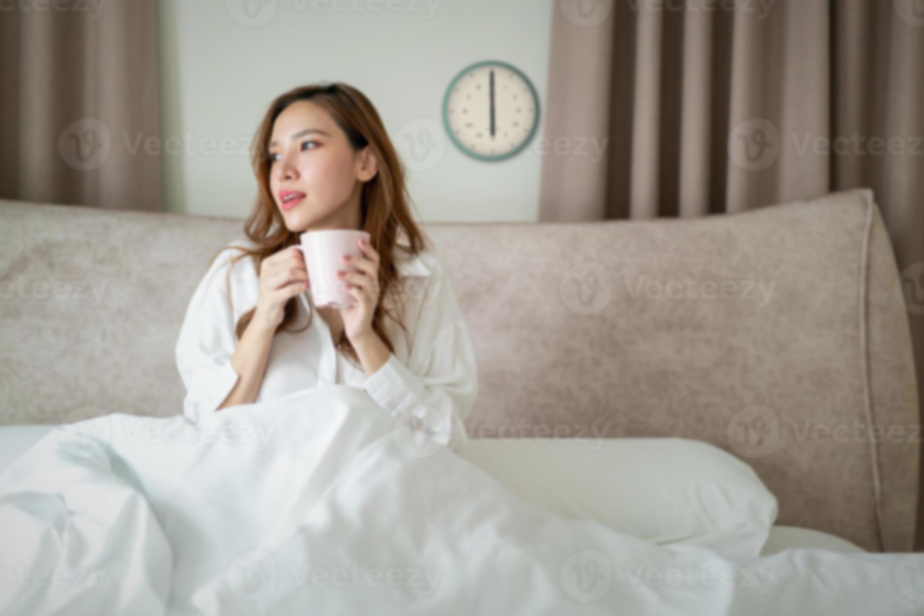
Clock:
6 h 00 min
